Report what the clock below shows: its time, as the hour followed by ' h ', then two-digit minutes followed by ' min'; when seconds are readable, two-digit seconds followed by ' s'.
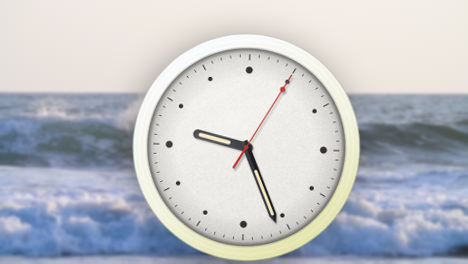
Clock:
9 h 26 min 05 s
